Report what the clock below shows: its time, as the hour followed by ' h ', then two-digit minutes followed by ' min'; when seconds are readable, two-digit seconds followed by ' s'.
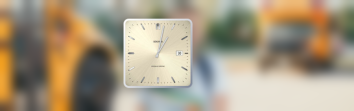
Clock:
1 h 02 min
